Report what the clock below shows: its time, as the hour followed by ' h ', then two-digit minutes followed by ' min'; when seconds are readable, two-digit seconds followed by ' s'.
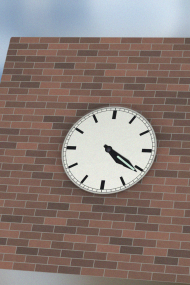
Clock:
4 h 21 min
